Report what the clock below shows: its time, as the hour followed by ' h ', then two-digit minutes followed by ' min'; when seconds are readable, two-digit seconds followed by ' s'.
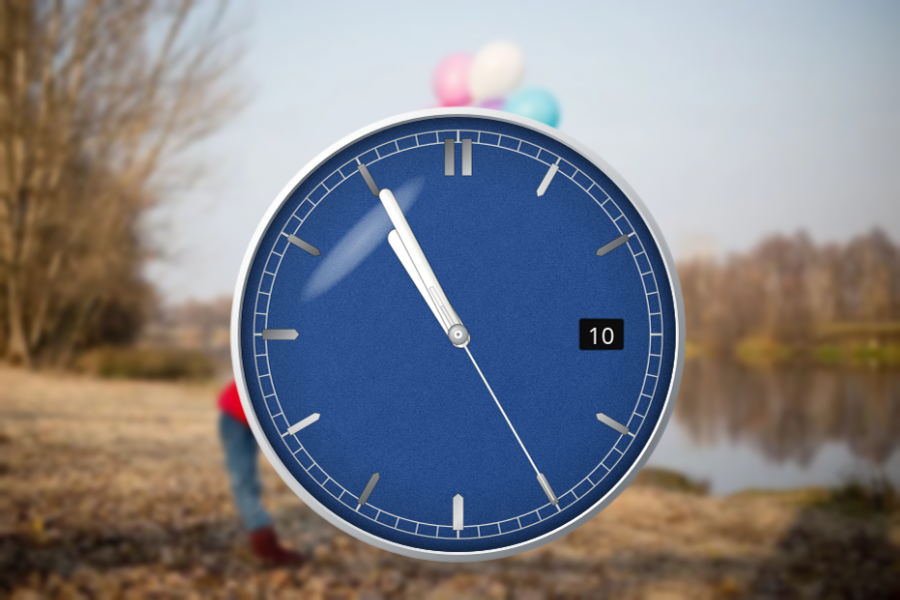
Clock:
10 h 55 min 25 s
